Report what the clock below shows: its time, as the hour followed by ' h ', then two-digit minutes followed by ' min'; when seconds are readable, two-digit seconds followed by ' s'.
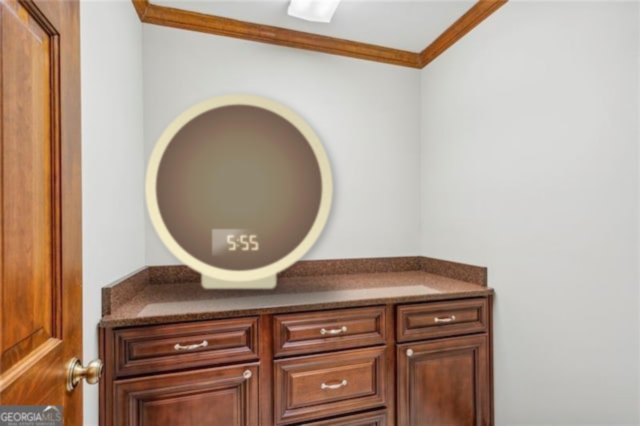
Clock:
5 h 55 min
